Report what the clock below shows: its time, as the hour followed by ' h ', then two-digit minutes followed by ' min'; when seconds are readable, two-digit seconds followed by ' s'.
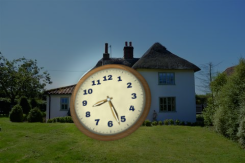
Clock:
8 h 27 min
